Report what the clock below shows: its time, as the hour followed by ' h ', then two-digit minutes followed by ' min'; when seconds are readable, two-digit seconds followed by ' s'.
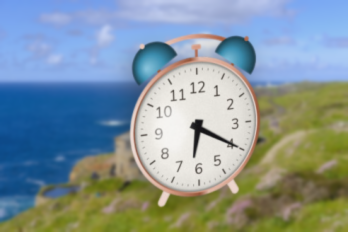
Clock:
6 h 20 min
